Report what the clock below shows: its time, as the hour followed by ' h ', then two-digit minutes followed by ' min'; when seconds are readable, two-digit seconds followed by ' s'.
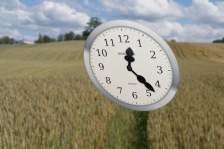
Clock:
12 h 23 min
